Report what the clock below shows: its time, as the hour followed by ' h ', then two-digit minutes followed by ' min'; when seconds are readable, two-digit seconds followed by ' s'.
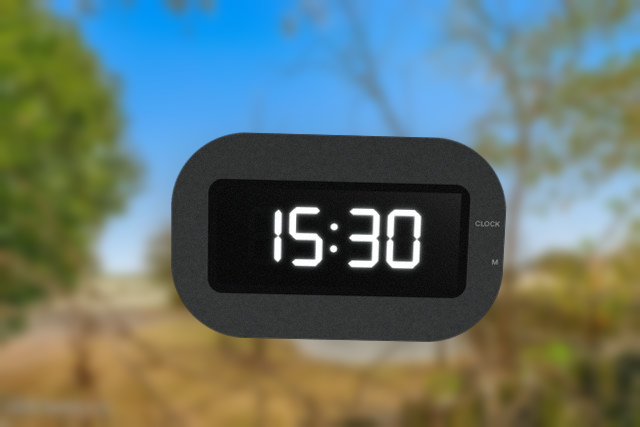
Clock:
15 h 30 min
